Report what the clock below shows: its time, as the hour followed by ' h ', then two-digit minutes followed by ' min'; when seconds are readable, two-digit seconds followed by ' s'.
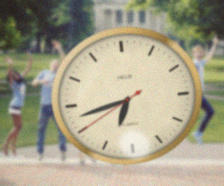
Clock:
6 h 42 min 40 s
